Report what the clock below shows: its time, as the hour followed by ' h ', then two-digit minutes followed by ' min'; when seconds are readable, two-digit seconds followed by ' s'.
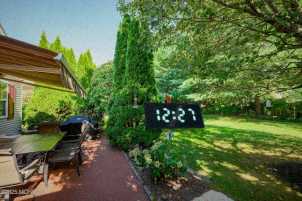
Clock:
12 h 27 min
